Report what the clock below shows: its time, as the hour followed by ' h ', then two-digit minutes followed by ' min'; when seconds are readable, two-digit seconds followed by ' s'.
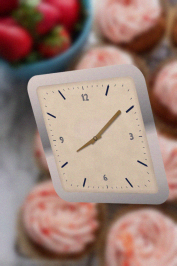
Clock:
8 h 09 min
